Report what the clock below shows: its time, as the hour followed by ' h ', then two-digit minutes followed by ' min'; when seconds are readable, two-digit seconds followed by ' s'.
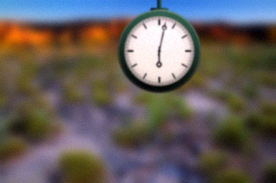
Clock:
6 h 02 min
